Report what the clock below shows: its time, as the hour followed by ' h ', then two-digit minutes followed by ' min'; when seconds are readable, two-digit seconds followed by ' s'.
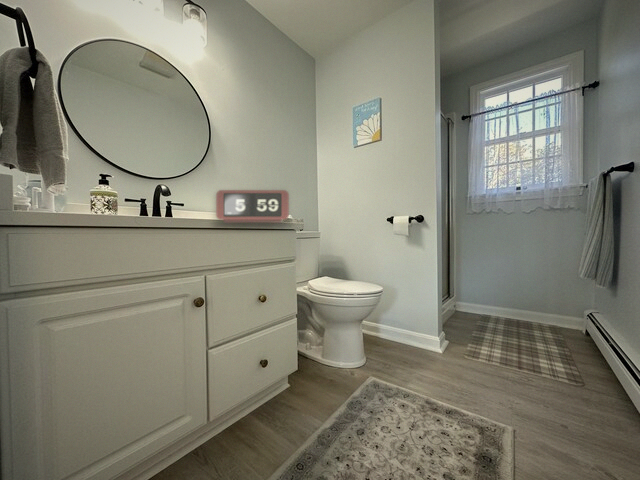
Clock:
5 h 59 min
